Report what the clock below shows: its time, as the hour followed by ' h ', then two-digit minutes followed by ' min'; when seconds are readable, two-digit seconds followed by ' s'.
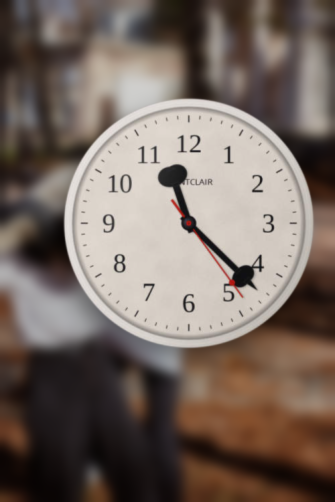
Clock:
11 h 22 min 24 s
